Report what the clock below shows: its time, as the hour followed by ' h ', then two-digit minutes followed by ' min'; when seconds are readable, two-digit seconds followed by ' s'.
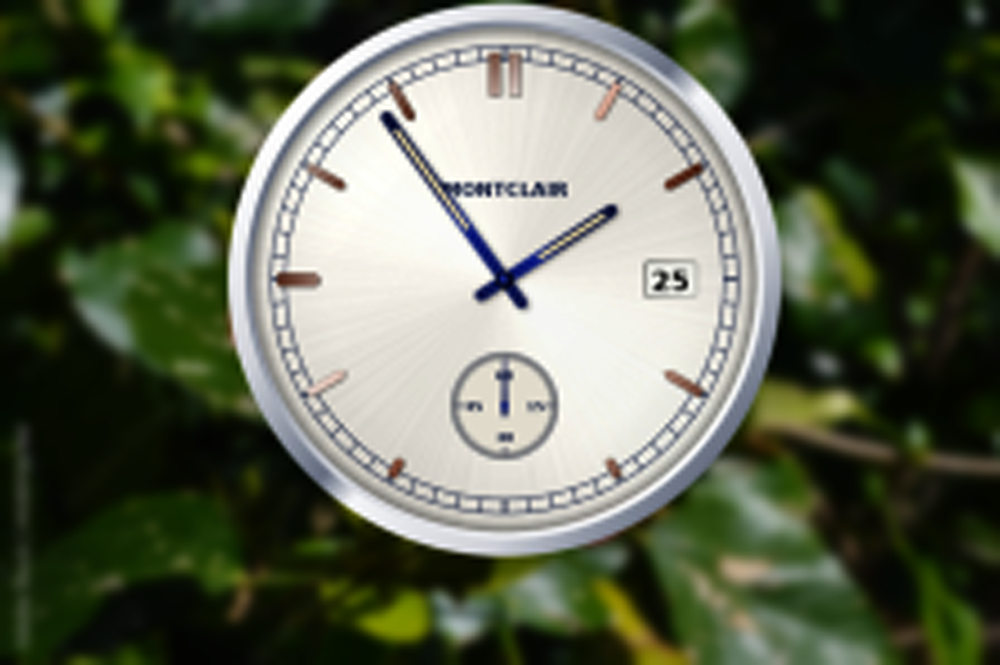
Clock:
1 h 54 min
